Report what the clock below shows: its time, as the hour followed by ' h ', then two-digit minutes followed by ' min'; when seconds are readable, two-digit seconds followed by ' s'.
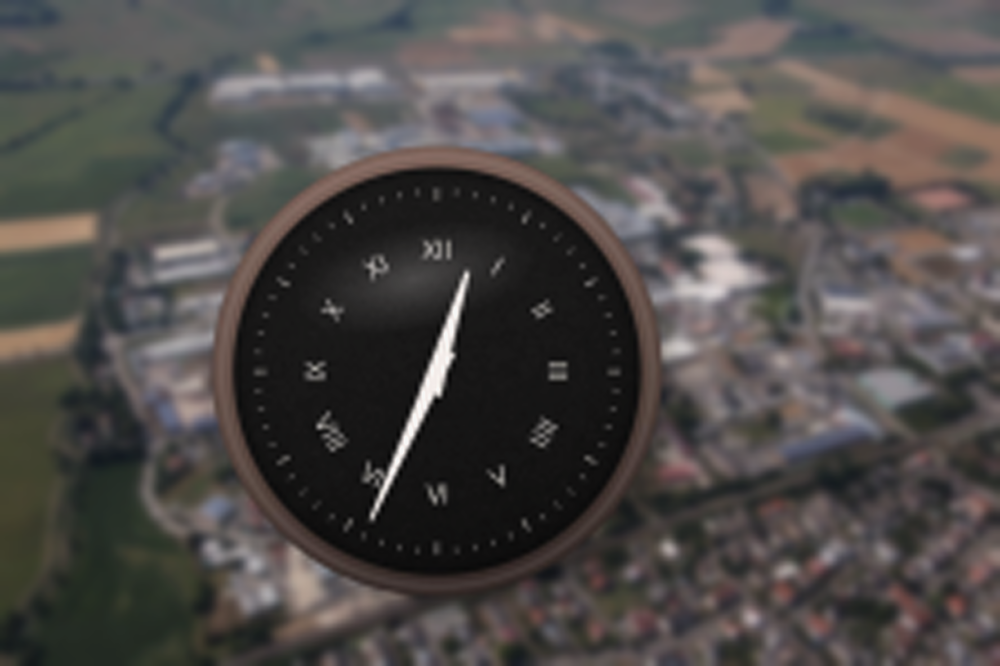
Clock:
12 h 34 min
